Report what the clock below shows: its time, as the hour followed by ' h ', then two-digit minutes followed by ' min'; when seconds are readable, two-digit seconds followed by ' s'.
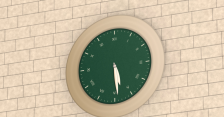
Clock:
5 h 29 min
